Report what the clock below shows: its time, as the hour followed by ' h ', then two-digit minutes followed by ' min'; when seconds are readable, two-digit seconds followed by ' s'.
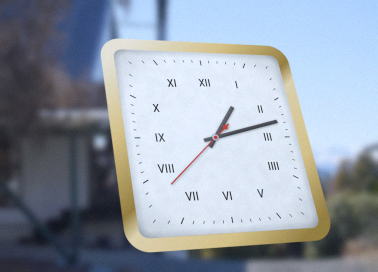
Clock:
1 h 12 min 38 s
